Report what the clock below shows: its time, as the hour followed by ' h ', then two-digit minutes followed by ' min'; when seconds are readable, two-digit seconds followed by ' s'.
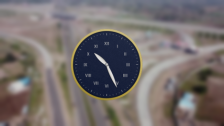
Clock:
10 h 26 min
